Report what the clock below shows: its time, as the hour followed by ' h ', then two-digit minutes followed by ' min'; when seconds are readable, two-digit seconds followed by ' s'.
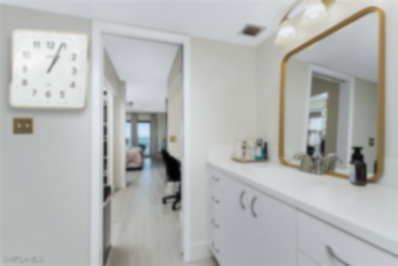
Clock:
1 h 04 min
